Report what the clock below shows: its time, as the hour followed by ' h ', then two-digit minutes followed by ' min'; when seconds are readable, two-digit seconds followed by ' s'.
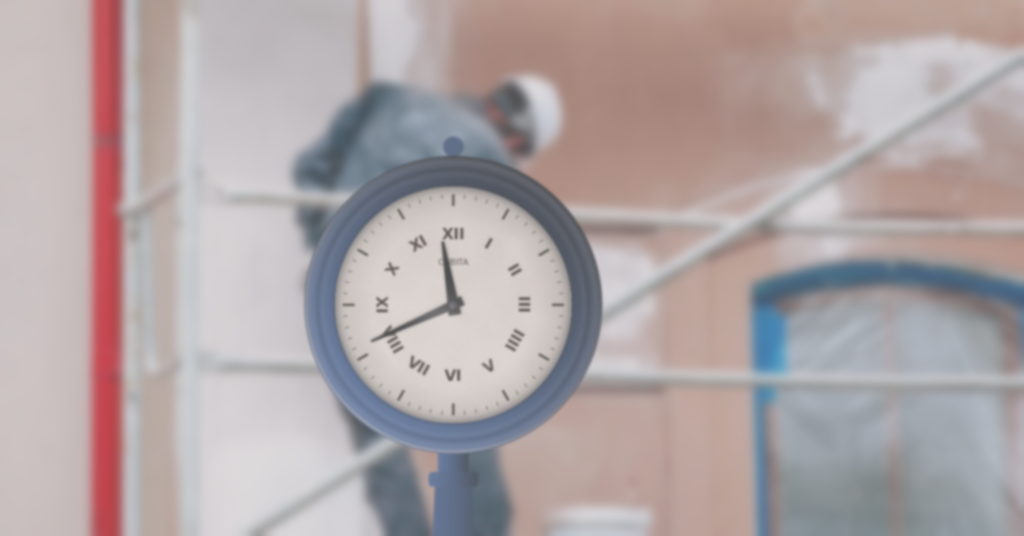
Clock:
11 h 41 min
